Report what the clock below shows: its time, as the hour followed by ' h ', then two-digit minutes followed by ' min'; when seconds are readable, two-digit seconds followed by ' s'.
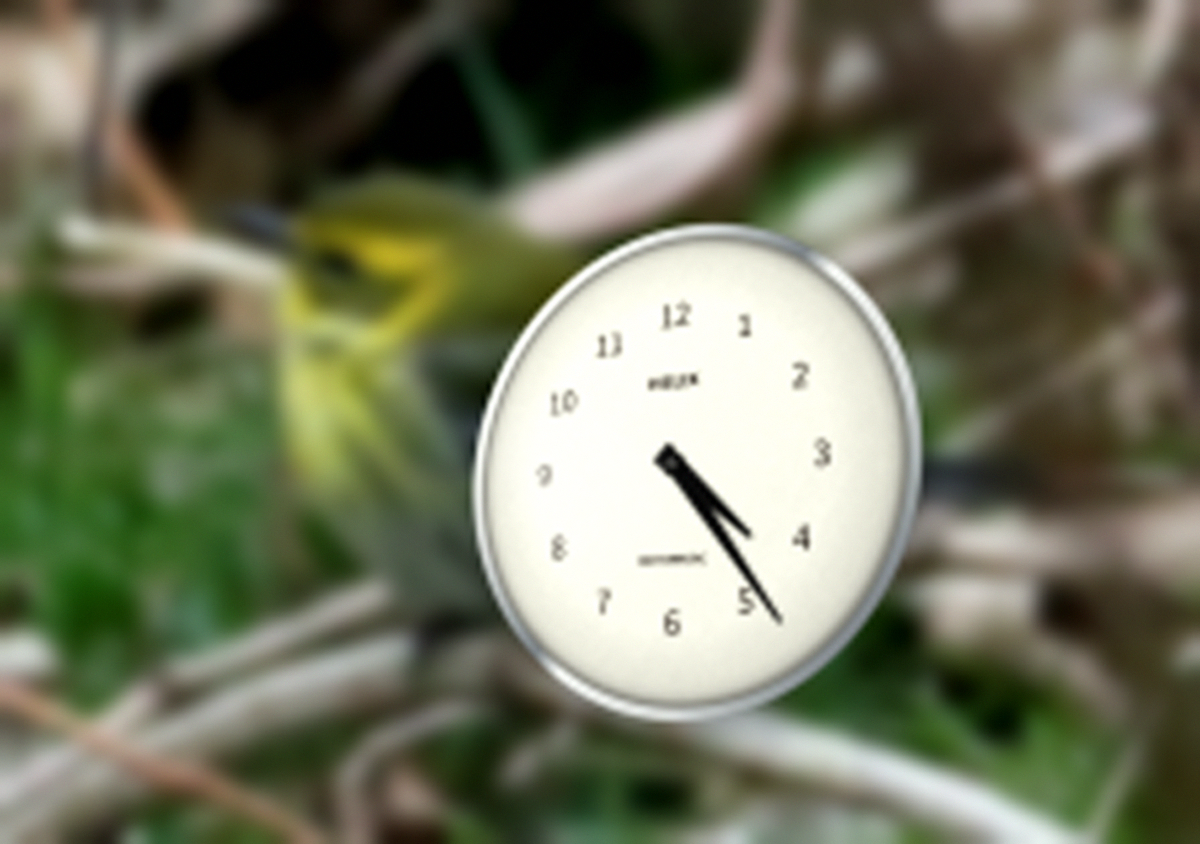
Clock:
4 h 24 min
